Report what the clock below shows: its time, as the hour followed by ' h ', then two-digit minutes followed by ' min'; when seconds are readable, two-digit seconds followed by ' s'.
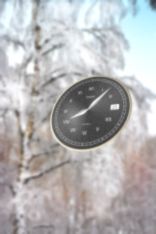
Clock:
8 h 07 min
